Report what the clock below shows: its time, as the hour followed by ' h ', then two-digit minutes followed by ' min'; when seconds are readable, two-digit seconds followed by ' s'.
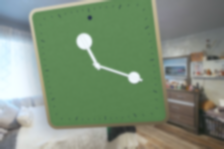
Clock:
11 h 19 min
